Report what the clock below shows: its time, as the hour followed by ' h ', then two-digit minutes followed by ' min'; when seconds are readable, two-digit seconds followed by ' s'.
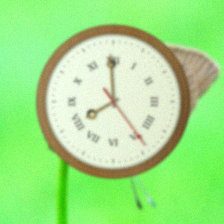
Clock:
7 h 59 min 24 s
